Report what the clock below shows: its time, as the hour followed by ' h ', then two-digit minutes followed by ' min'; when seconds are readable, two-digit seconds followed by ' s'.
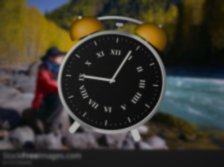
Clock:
9 h 04 min
